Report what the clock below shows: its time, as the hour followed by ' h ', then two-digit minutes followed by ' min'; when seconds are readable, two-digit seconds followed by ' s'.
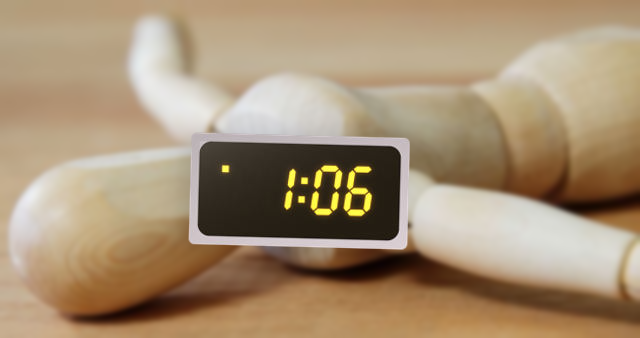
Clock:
1 h 06 min
